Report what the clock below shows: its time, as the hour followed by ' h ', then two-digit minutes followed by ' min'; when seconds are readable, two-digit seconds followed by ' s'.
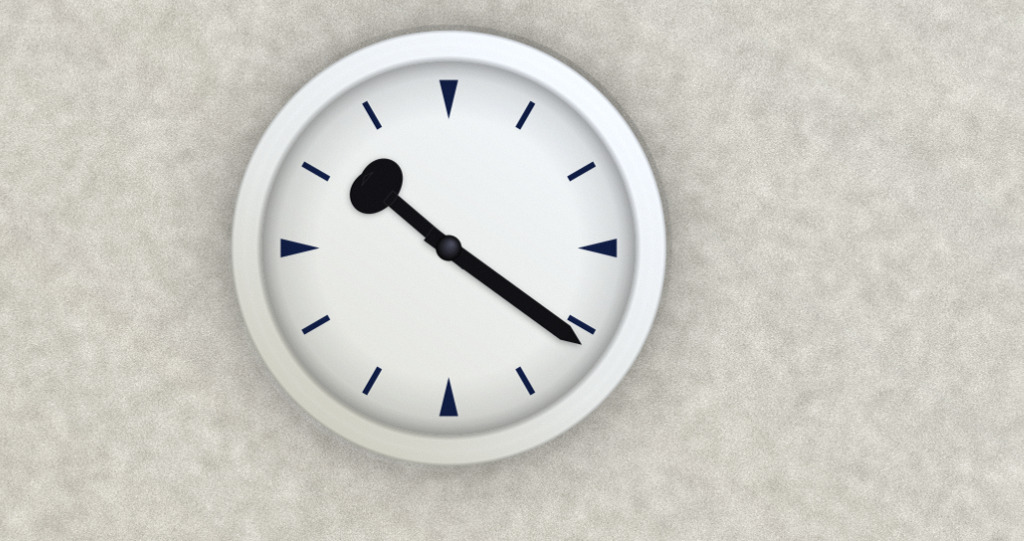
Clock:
10 h 21 min
